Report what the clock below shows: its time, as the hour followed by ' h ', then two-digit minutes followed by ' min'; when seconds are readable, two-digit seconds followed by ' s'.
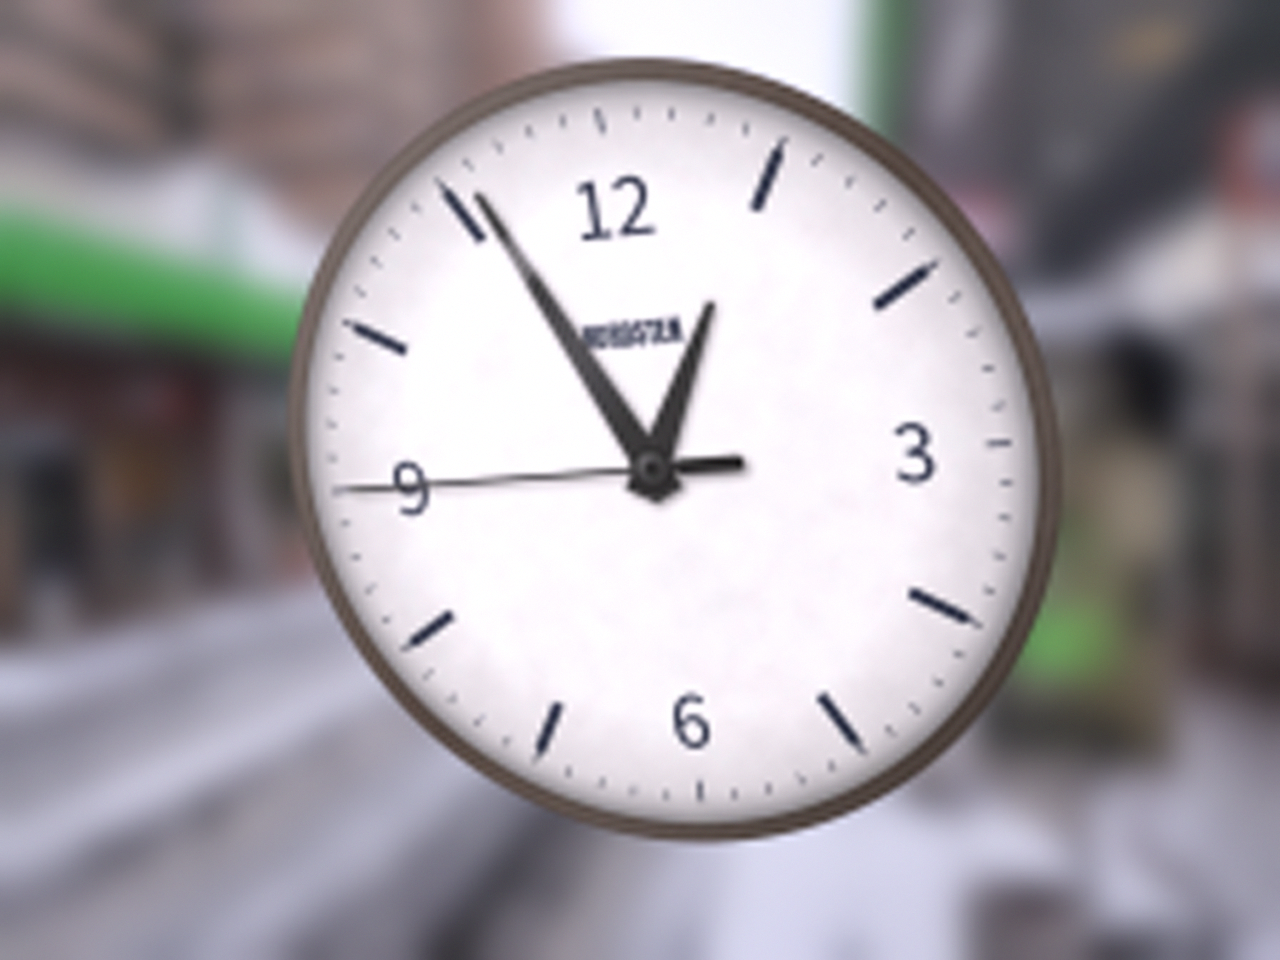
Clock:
12 h 55 min 45 s
